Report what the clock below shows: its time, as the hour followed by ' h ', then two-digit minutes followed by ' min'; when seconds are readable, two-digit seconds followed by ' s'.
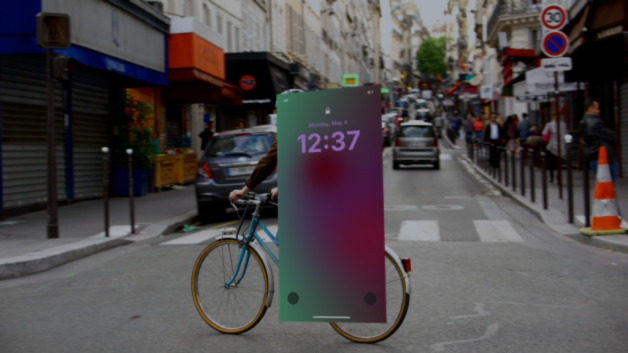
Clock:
12 h 37 min
